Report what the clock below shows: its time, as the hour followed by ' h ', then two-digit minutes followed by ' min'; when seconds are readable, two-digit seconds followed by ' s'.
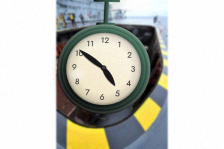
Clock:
4 h 51 min
